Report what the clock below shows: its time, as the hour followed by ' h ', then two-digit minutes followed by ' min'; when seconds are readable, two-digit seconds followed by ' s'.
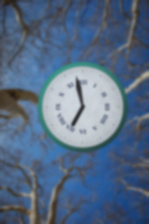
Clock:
6 h 58 min
